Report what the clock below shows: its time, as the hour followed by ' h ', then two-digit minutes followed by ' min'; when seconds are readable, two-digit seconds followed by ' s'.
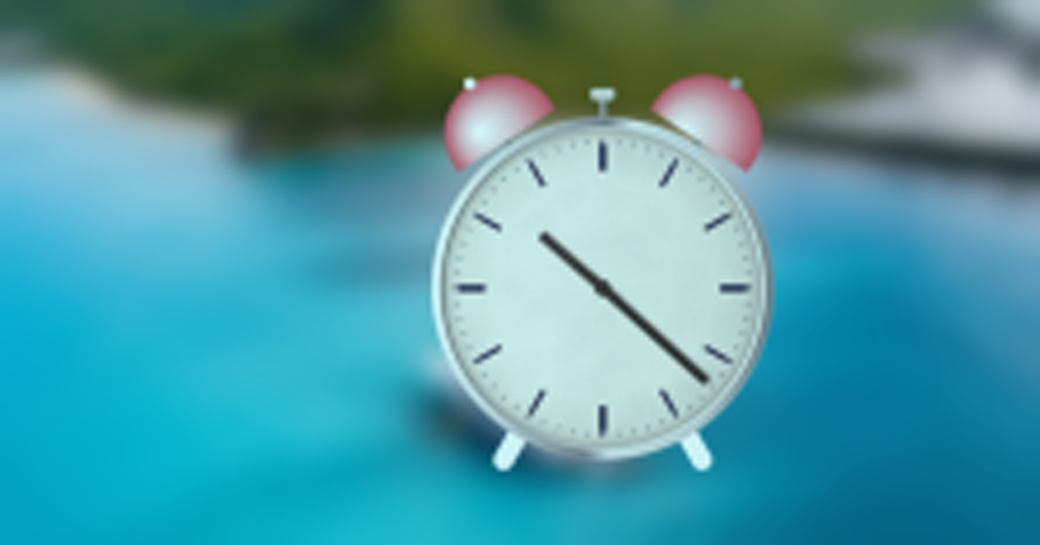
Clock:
10 h 22 min
